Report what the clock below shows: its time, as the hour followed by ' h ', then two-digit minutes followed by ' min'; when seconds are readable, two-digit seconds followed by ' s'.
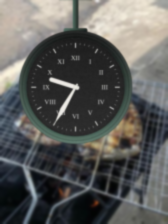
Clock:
9 h 35 min
